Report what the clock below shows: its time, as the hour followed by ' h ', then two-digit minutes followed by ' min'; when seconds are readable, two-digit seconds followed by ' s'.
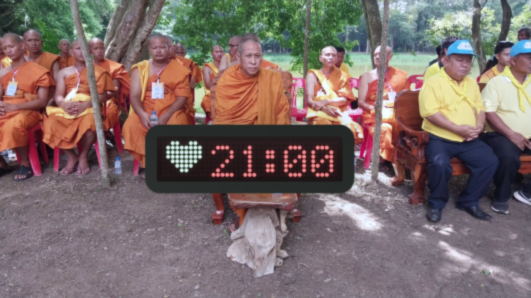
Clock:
21 h 00 min
